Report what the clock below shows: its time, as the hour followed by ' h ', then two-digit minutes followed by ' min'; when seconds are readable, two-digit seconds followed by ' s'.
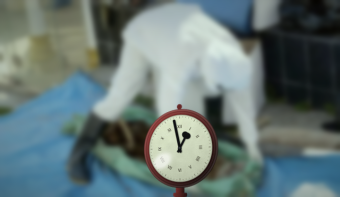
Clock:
12 h 58 min
